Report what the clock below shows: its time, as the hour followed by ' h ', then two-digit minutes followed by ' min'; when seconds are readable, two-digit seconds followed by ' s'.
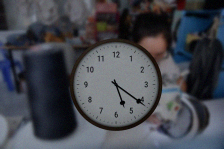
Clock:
5 h 21 min
